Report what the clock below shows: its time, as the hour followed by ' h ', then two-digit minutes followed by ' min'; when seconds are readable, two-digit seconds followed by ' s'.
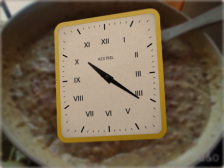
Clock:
10 h 21 min
